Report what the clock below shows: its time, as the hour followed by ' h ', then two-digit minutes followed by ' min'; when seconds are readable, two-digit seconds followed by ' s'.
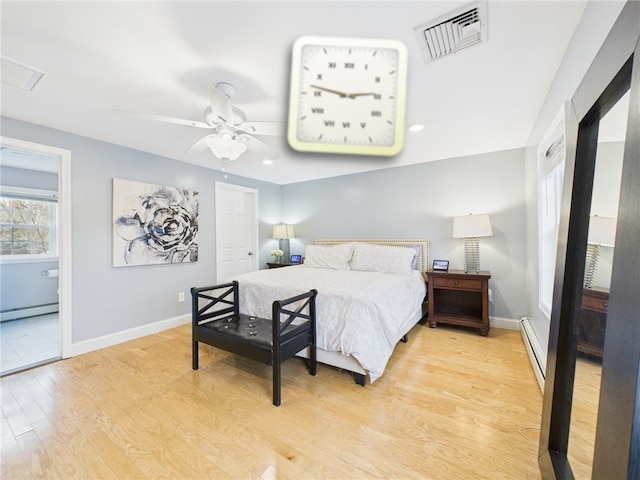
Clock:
2 h 47 min
